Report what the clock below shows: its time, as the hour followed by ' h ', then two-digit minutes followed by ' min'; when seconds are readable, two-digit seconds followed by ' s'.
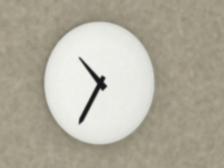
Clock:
10 h 35 min
